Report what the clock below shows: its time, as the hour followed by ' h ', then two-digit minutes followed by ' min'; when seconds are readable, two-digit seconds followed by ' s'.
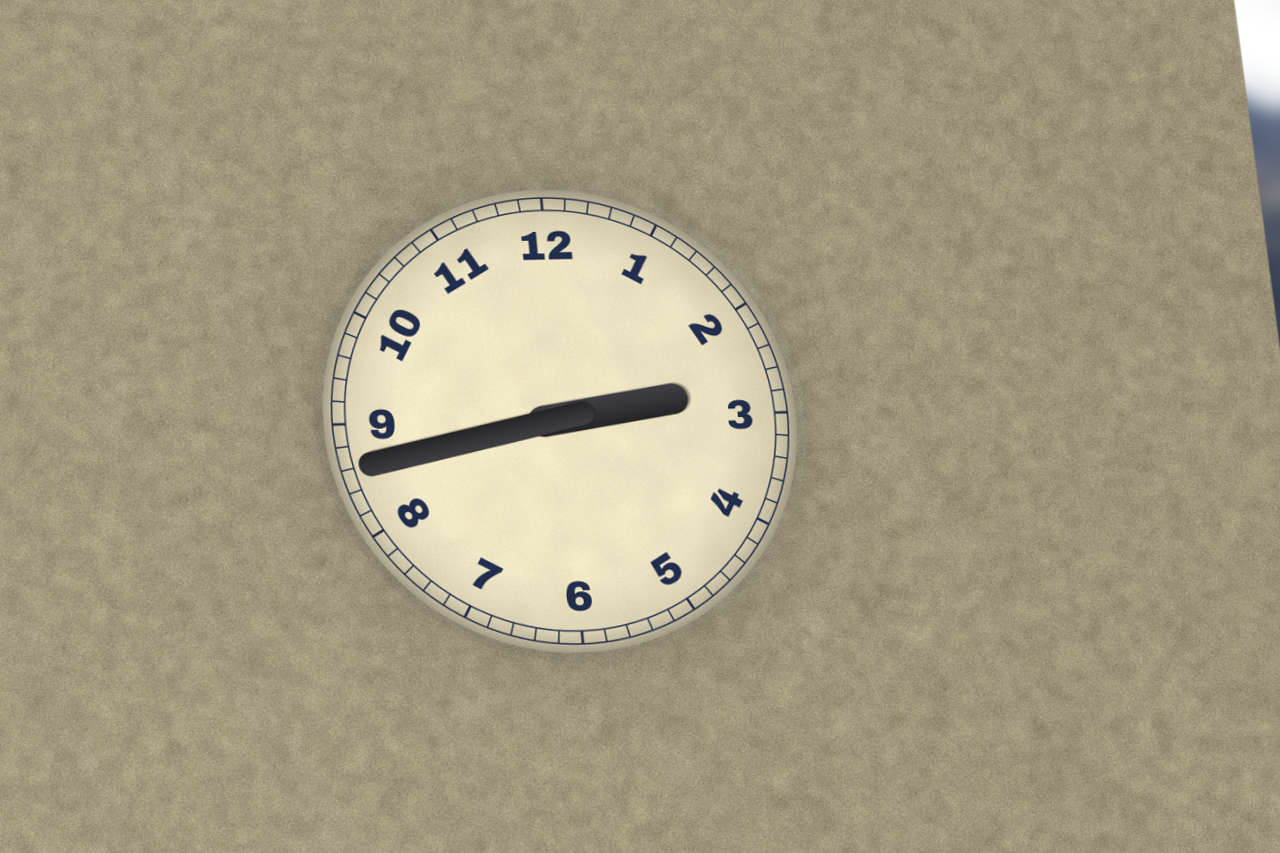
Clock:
2 h 43 min
